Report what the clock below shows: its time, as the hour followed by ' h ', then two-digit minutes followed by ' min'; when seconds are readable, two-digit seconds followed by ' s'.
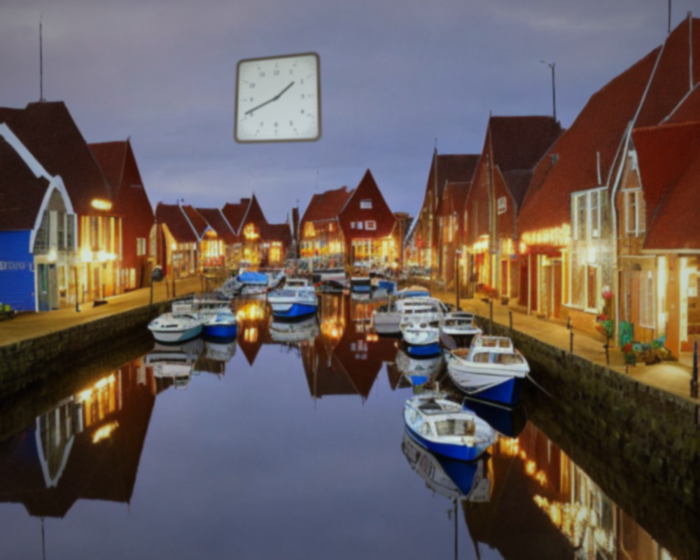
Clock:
1 h 41 min
